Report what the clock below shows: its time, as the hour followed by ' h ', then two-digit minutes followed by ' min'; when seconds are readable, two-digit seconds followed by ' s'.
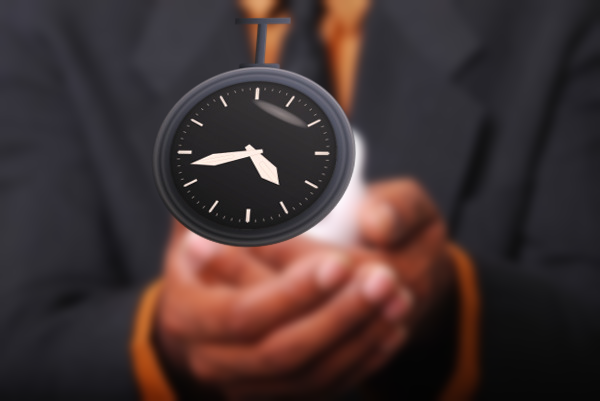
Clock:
4 h 43 min
